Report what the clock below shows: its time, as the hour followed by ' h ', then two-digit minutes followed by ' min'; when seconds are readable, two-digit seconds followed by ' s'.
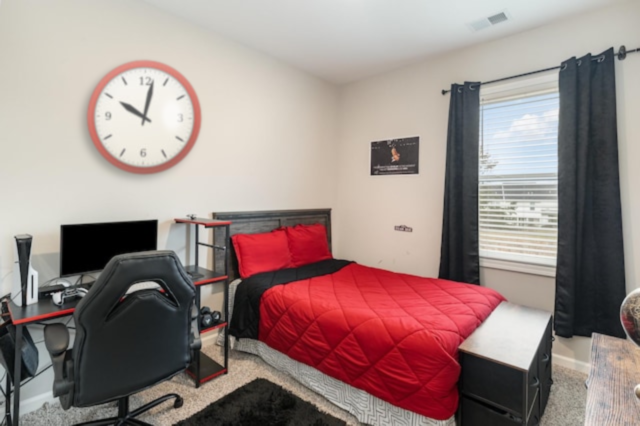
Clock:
10 h 02 min
